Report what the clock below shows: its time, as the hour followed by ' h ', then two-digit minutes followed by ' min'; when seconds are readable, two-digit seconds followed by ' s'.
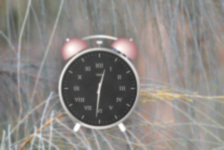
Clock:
12 h 31 min
